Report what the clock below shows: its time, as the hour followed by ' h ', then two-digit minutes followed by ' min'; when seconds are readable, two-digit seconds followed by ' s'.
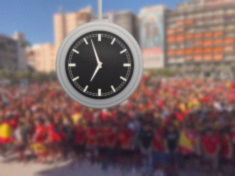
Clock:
6 h 57 min
